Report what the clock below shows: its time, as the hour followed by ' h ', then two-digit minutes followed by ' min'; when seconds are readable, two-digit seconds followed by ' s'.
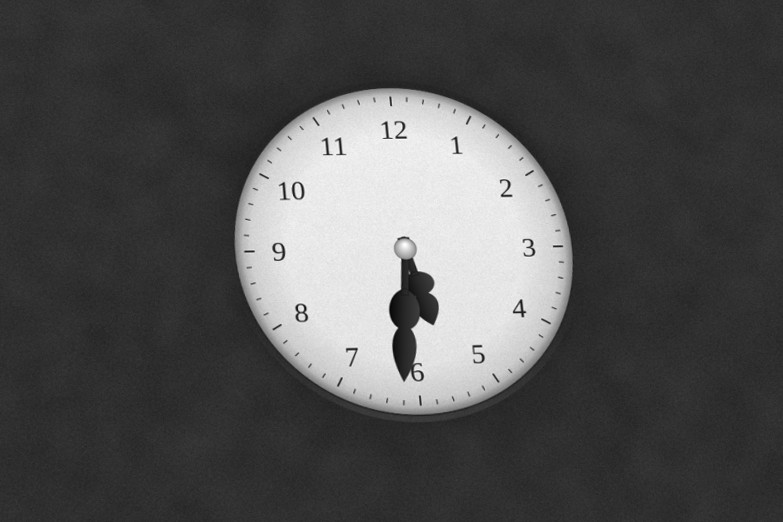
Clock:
5 h 31 min
